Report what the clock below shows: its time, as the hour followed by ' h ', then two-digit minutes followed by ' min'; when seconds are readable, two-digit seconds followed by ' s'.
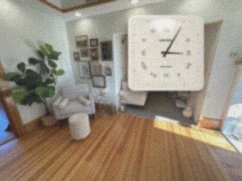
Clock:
3 h 05 min
